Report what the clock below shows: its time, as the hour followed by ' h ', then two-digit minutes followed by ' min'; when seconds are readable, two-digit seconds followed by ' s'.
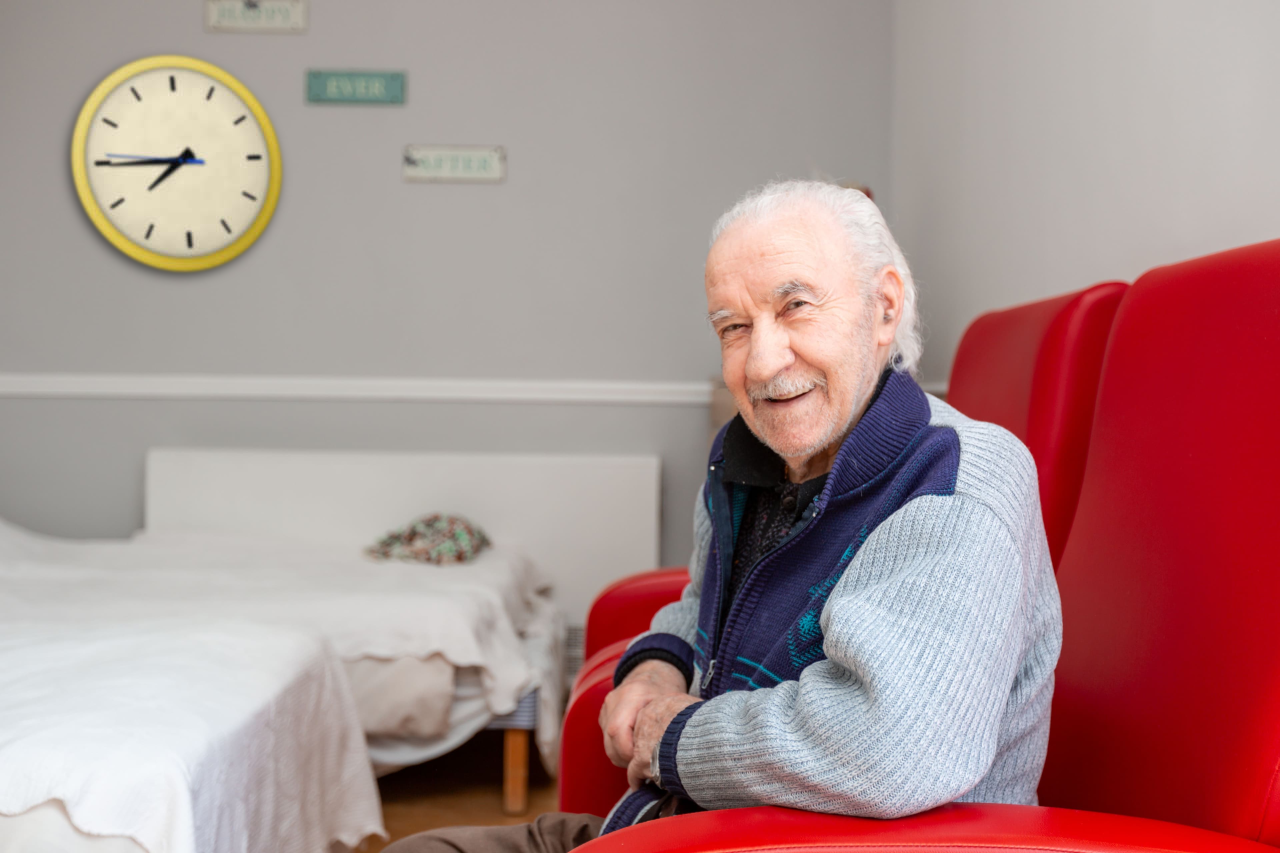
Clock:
7 h 44 min 46 s
